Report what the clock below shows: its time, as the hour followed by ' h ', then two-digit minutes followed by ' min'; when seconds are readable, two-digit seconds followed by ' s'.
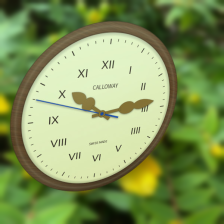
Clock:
10 h 13 min 48 s
